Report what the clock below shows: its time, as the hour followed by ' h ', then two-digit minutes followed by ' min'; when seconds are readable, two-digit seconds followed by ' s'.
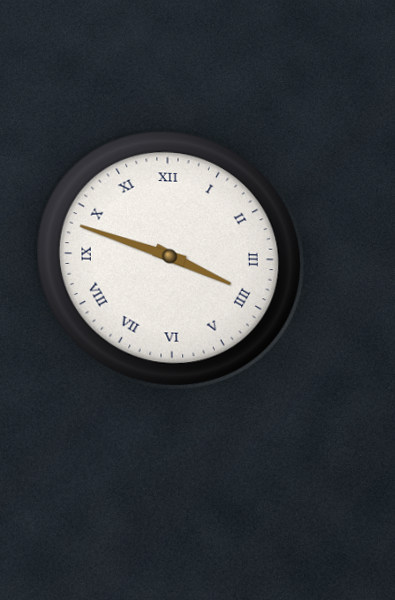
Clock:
3 h 48 min
